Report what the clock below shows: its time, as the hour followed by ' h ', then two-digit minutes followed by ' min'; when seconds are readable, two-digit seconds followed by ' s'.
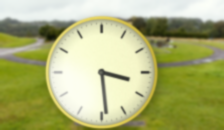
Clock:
3 h 29 min
